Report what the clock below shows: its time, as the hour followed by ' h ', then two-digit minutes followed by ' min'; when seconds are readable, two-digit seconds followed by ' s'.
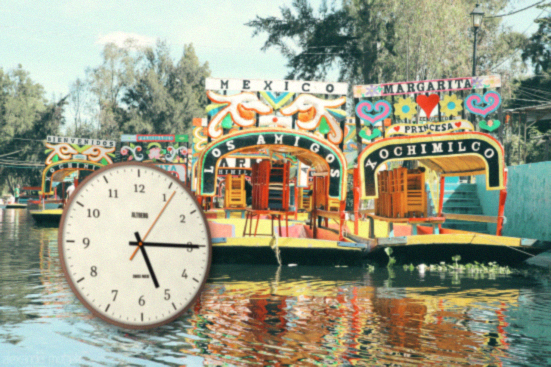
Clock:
5 h 15 min 06 s
